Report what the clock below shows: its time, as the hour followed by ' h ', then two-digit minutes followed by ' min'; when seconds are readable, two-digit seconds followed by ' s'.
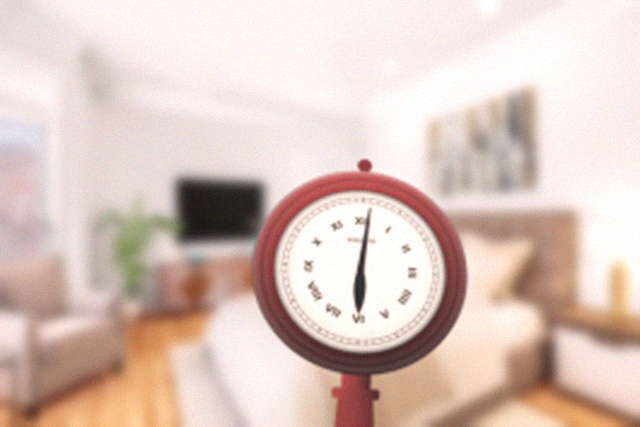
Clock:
6 h 01 min
